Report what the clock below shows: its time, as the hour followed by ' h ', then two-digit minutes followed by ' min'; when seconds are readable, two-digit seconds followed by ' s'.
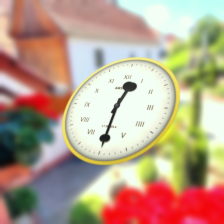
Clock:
12 h 30 min
